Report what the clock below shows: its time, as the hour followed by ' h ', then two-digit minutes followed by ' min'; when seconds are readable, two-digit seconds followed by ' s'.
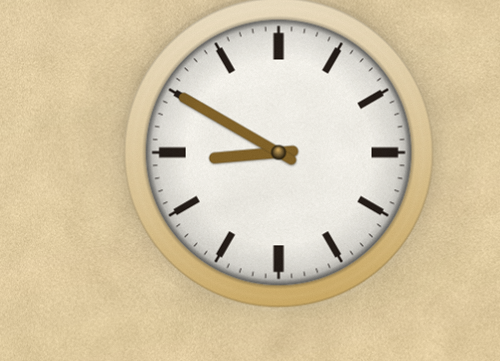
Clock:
8 h 50 min
